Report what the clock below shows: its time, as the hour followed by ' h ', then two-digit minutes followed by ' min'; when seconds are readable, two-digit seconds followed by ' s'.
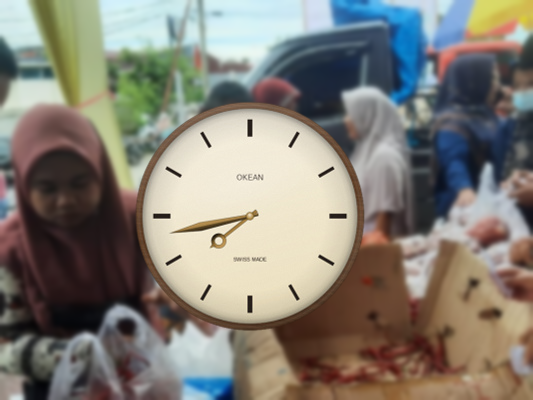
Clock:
7 h 43 min
